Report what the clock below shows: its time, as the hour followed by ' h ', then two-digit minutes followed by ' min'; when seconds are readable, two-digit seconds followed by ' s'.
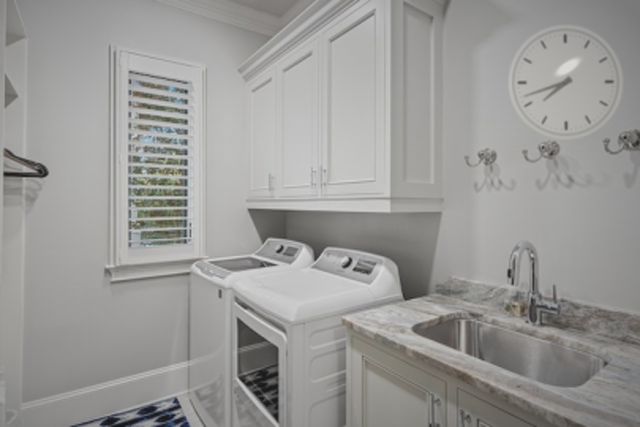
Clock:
7 h 42 min
